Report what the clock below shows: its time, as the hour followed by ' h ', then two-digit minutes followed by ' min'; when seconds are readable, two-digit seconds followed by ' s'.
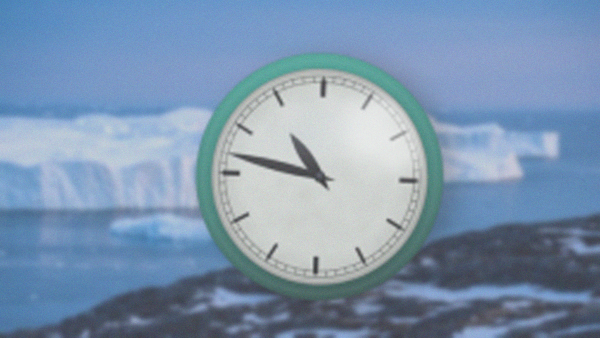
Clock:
10 h 47 min
